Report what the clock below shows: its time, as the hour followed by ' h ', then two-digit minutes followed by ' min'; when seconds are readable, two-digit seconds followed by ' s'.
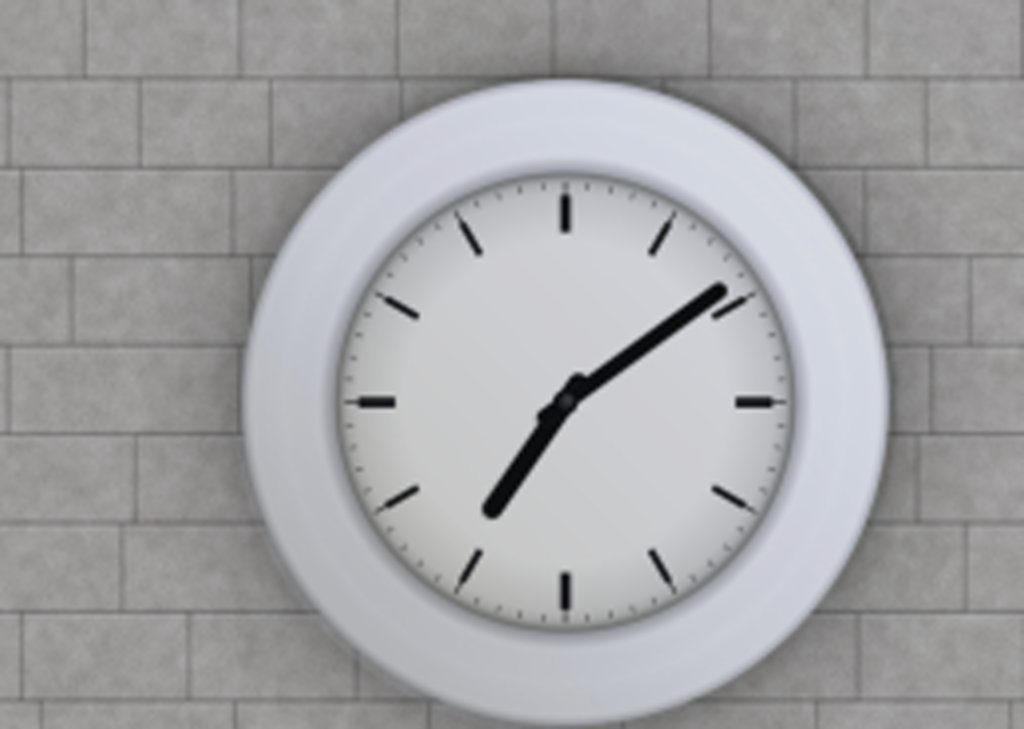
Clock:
7 h 09 min
